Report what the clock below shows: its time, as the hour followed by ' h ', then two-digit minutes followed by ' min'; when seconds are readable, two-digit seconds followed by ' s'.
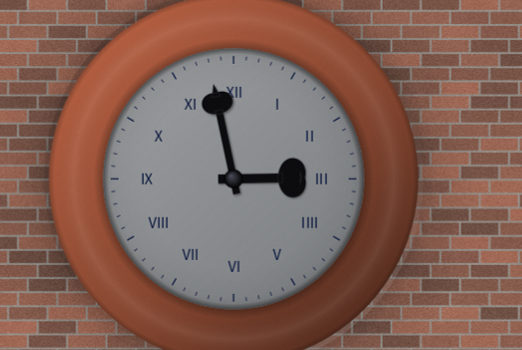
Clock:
2 h 58 min
